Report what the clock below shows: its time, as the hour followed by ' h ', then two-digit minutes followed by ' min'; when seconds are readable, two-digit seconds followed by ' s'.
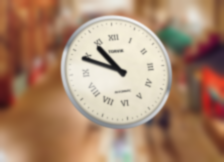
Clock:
10 h 49 min
